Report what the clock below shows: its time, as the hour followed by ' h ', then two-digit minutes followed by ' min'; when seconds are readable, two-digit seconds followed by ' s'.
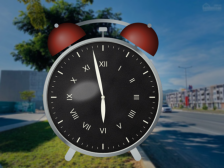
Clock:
5 h 58 min
